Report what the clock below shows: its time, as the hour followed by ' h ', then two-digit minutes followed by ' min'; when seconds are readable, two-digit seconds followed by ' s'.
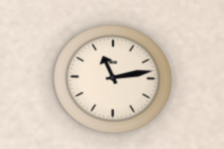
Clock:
11 h 13 min
